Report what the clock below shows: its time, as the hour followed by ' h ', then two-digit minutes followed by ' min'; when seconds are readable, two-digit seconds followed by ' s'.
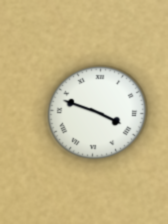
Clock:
3 h 48 min
